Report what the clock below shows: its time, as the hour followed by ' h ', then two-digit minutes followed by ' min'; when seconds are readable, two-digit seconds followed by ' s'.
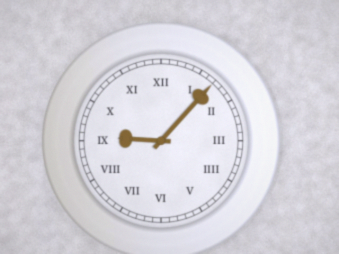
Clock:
9 h 07 min
